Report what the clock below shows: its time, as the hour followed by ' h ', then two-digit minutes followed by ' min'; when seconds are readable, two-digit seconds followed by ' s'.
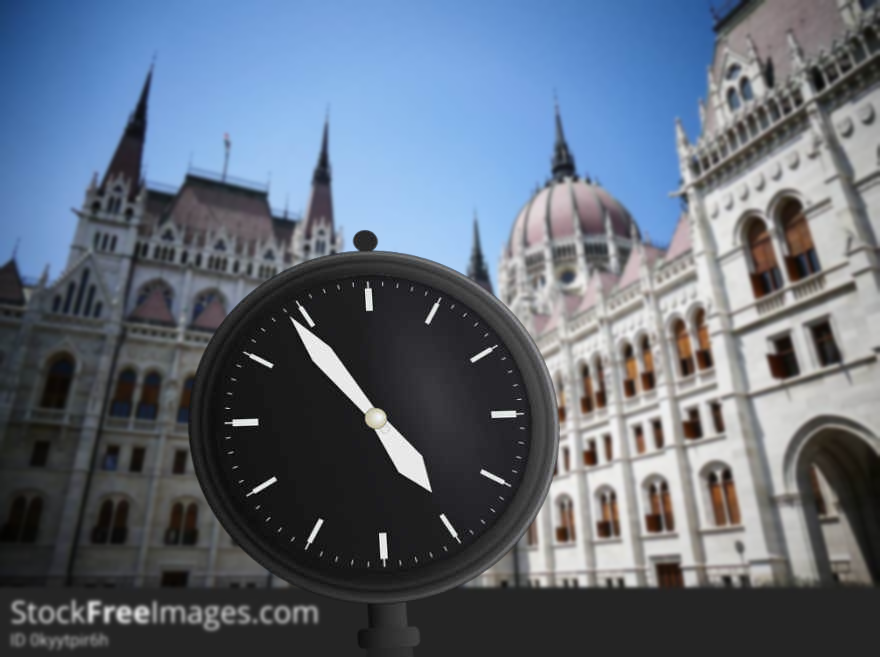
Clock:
4 h 54 min
